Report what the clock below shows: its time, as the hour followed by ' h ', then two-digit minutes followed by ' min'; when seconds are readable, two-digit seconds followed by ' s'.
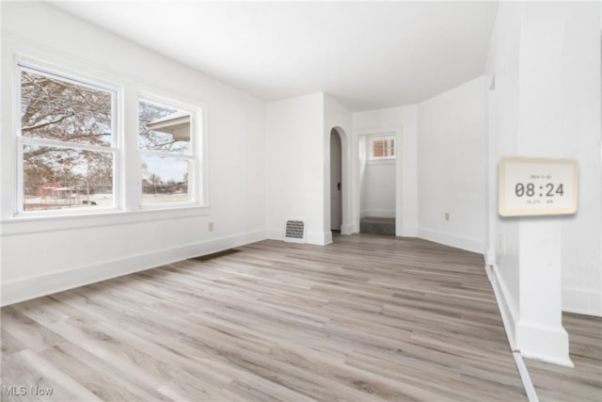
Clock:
8 h 24 min
